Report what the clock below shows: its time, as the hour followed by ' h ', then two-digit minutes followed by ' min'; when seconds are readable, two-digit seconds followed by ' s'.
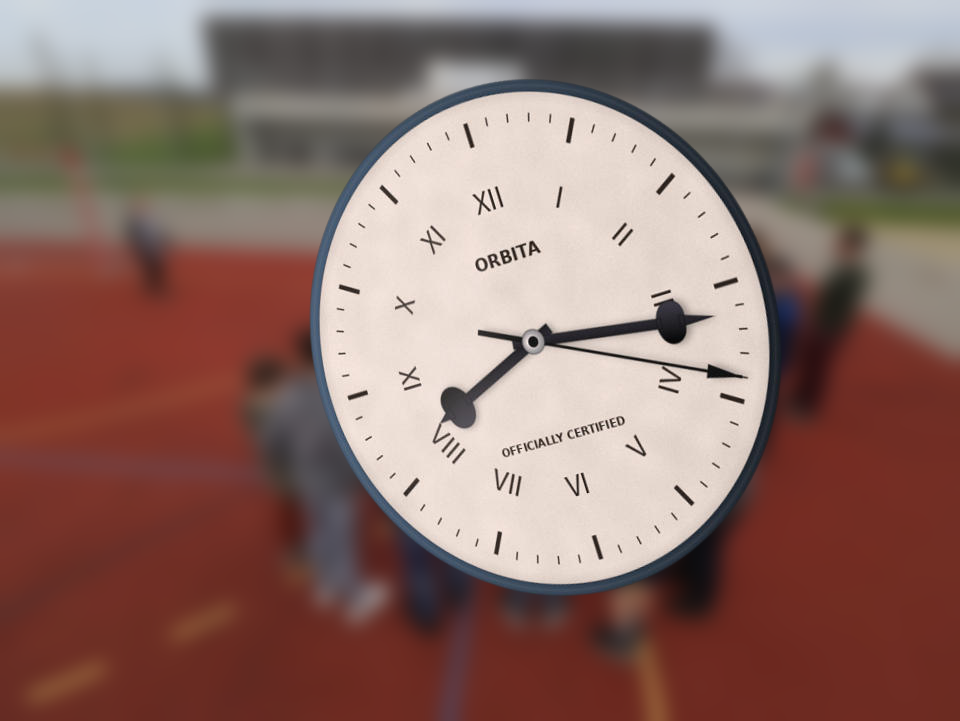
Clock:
8 h 16 min 19 s
